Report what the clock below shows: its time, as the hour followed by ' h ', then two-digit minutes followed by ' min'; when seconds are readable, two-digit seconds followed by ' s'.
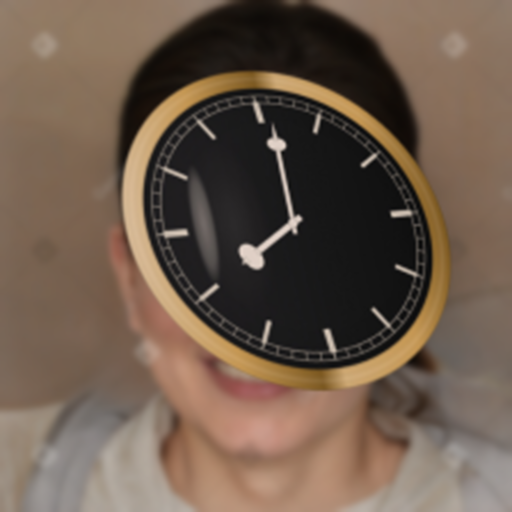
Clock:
8 h 01 min
